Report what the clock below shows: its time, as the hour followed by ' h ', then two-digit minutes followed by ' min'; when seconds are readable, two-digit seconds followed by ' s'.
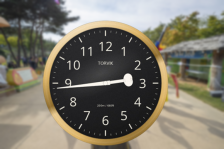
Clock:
2 h 44 min
